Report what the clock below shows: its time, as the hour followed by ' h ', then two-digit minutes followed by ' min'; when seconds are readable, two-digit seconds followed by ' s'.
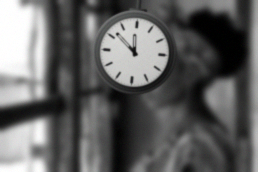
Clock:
11 h 52 min
